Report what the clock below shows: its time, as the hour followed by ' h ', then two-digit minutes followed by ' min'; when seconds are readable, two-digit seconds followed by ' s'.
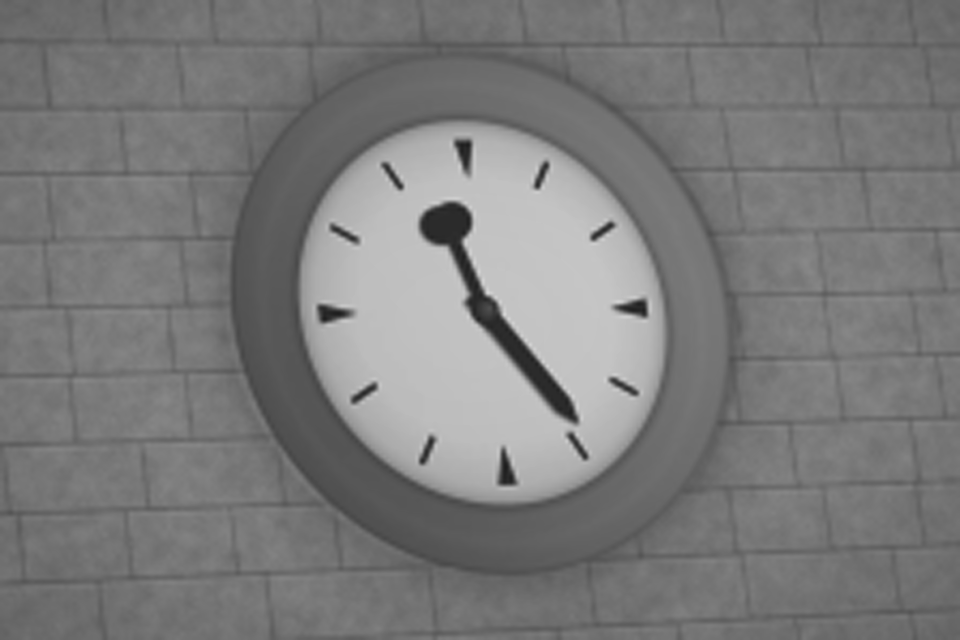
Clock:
11 h 24 min
